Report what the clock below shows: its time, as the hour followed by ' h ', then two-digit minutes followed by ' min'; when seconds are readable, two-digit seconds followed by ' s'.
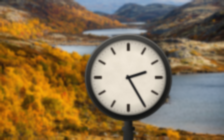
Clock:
2 h 25 min
